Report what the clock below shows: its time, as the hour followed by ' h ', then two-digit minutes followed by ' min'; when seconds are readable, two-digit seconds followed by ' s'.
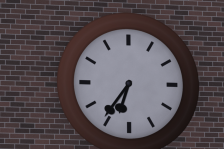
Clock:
6 h 36 min
